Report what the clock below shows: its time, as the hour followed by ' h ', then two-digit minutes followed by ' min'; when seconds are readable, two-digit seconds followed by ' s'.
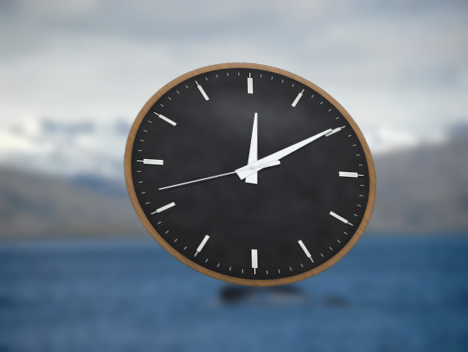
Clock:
12 h 09 min 42 s
